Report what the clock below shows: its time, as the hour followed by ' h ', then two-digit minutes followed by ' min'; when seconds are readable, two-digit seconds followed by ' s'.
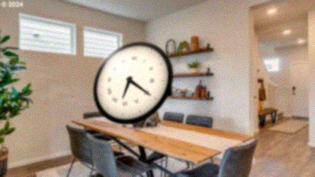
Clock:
6 h 20 min
